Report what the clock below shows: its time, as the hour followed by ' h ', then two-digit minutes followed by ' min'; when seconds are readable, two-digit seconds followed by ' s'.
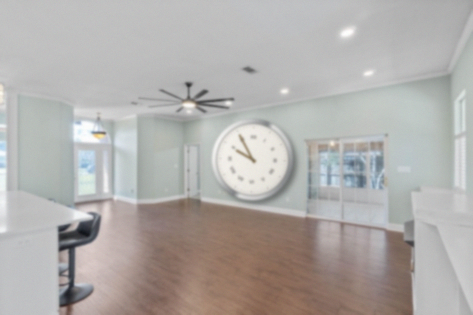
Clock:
9 h 55 min
